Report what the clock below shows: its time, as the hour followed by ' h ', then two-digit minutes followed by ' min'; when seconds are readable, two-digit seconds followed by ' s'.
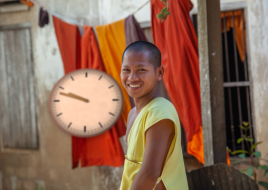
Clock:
9 h 48 min
